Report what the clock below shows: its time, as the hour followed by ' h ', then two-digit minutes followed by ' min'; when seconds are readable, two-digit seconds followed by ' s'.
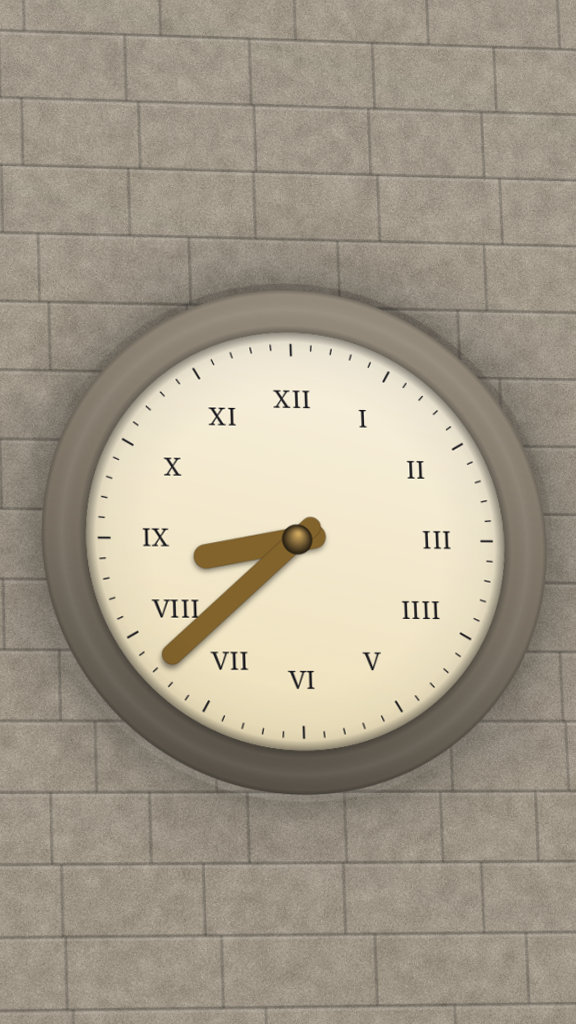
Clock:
8 h 38 min
